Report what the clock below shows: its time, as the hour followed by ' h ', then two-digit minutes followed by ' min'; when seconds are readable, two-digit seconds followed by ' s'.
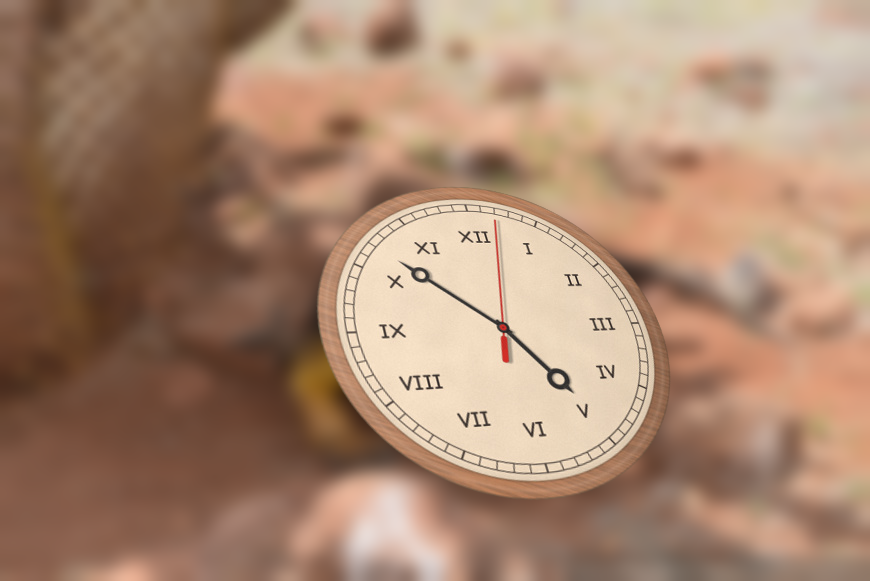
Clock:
4 h 52 min 02 s
